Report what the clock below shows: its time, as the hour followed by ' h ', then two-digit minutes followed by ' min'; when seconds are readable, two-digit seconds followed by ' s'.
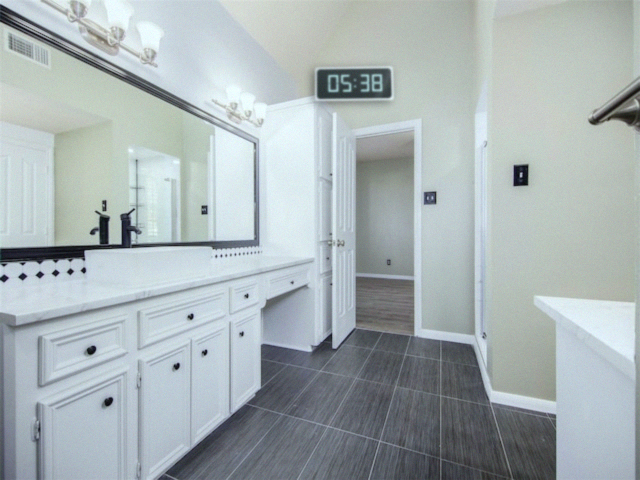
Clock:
5 h 38 min
